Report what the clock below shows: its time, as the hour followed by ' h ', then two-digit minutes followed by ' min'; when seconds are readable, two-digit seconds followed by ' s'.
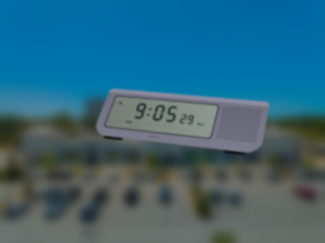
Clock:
9 h 05 min
